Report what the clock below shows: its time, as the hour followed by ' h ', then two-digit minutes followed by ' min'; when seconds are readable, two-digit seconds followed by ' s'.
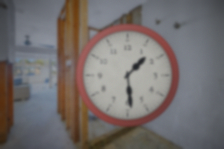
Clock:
1 h 29 min
